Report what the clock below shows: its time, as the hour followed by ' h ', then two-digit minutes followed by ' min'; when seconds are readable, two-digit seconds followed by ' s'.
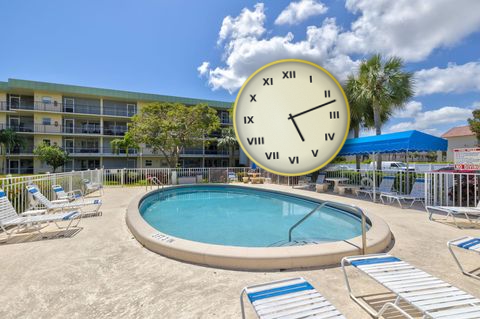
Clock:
5 h 12 min
